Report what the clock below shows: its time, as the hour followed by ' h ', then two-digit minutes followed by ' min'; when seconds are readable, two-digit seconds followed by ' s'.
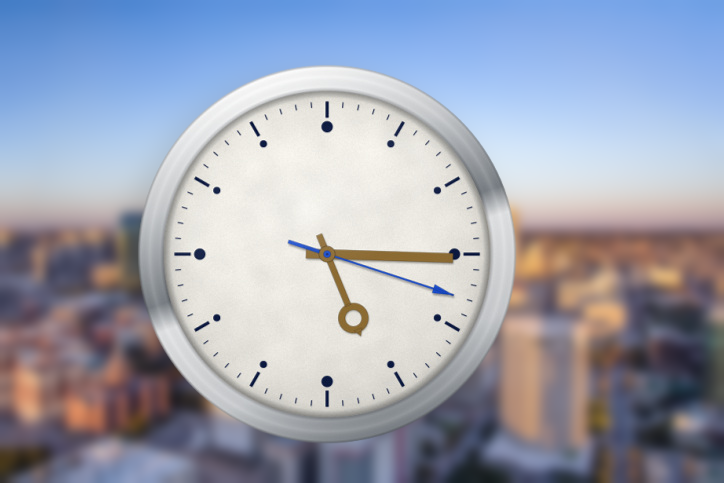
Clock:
5 h 15 min 18 s
